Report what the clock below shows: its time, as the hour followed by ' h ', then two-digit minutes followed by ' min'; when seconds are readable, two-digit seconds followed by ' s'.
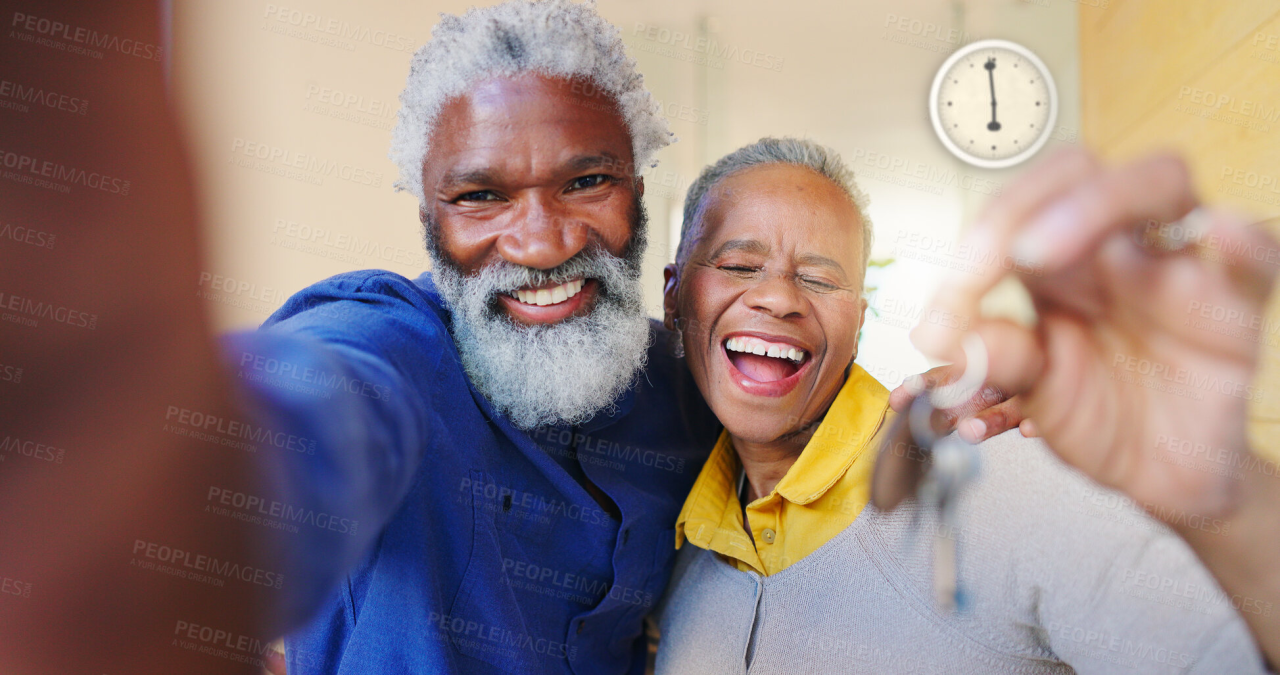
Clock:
5 h 59 min
